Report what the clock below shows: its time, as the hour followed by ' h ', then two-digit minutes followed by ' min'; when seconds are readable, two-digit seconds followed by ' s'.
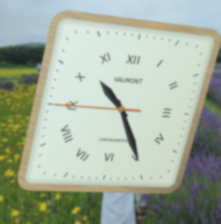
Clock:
10 h 24 min 45 s
